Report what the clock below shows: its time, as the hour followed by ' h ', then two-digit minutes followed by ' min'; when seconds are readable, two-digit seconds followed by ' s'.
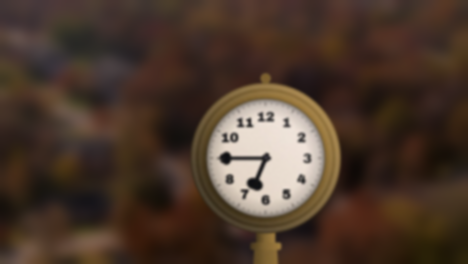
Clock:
6 h 45 min
